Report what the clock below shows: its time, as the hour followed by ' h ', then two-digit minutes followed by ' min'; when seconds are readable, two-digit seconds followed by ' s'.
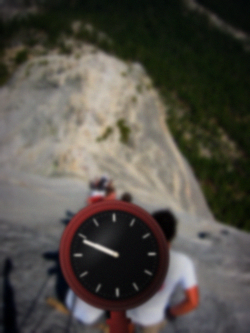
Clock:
9 h 49 min
